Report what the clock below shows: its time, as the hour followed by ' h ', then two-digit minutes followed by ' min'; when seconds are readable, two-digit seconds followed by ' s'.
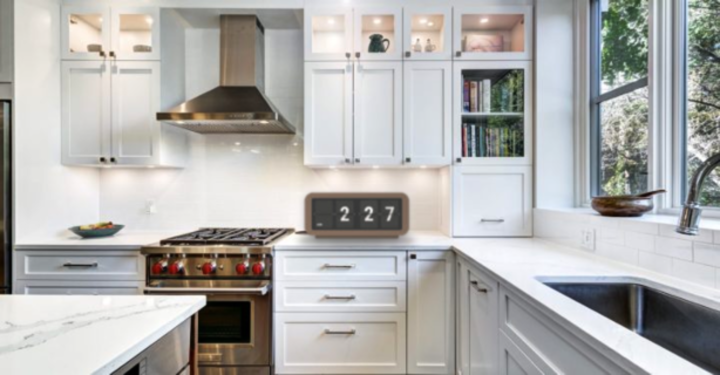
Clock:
2 h 27 min
